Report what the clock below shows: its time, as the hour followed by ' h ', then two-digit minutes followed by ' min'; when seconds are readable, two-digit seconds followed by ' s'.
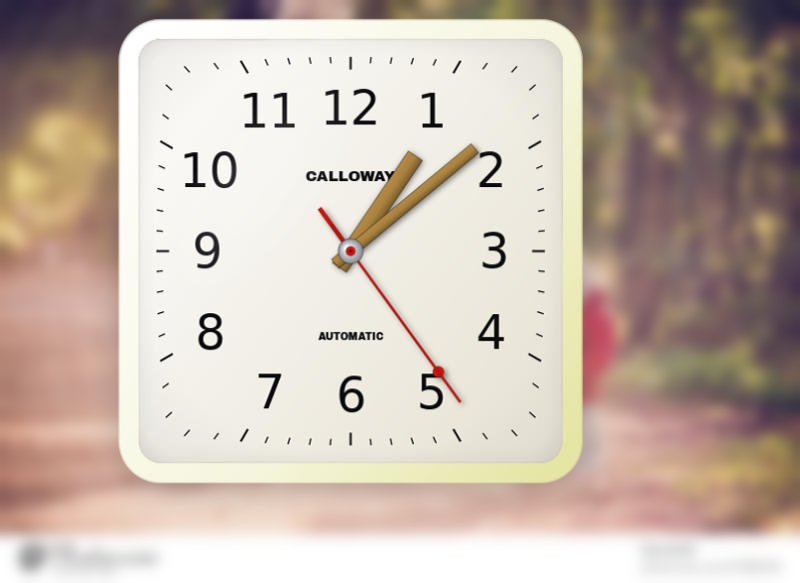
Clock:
1 h 08 min 24 s
